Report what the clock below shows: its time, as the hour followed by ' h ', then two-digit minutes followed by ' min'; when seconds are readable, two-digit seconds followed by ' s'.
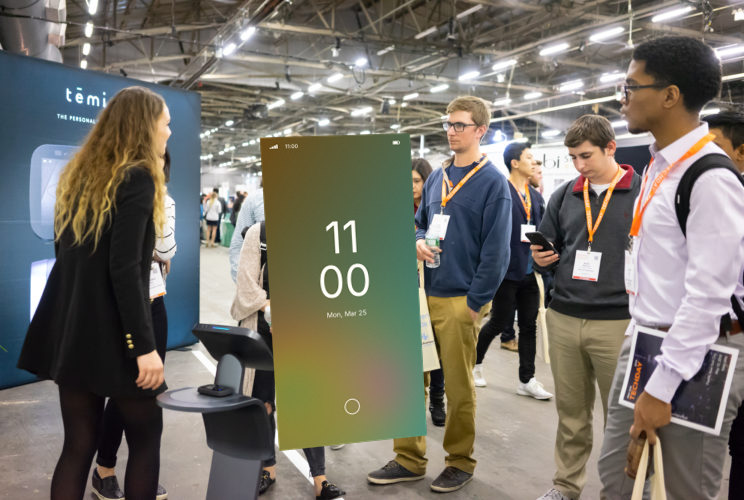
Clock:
11 h 00 min
